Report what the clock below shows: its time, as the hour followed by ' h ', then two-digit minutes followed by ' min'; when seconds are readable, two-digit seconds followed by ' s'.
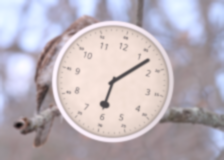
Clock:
6 h 07 min
